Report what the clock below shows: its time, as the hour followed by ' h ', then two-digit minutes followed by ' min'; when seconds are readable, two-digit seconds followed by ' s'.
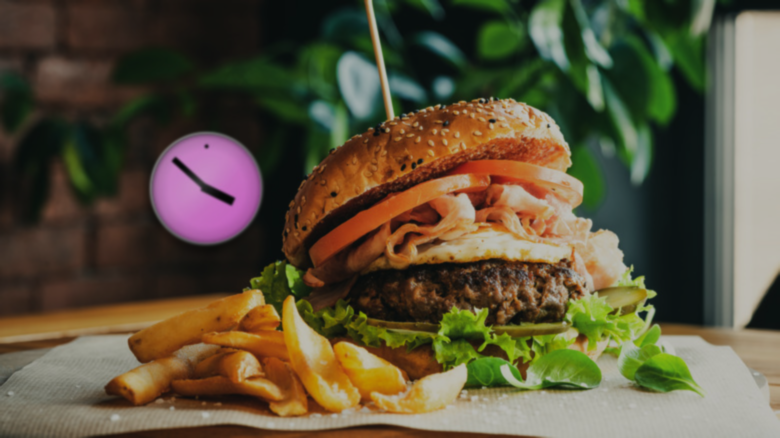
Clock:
3 h 52 min
